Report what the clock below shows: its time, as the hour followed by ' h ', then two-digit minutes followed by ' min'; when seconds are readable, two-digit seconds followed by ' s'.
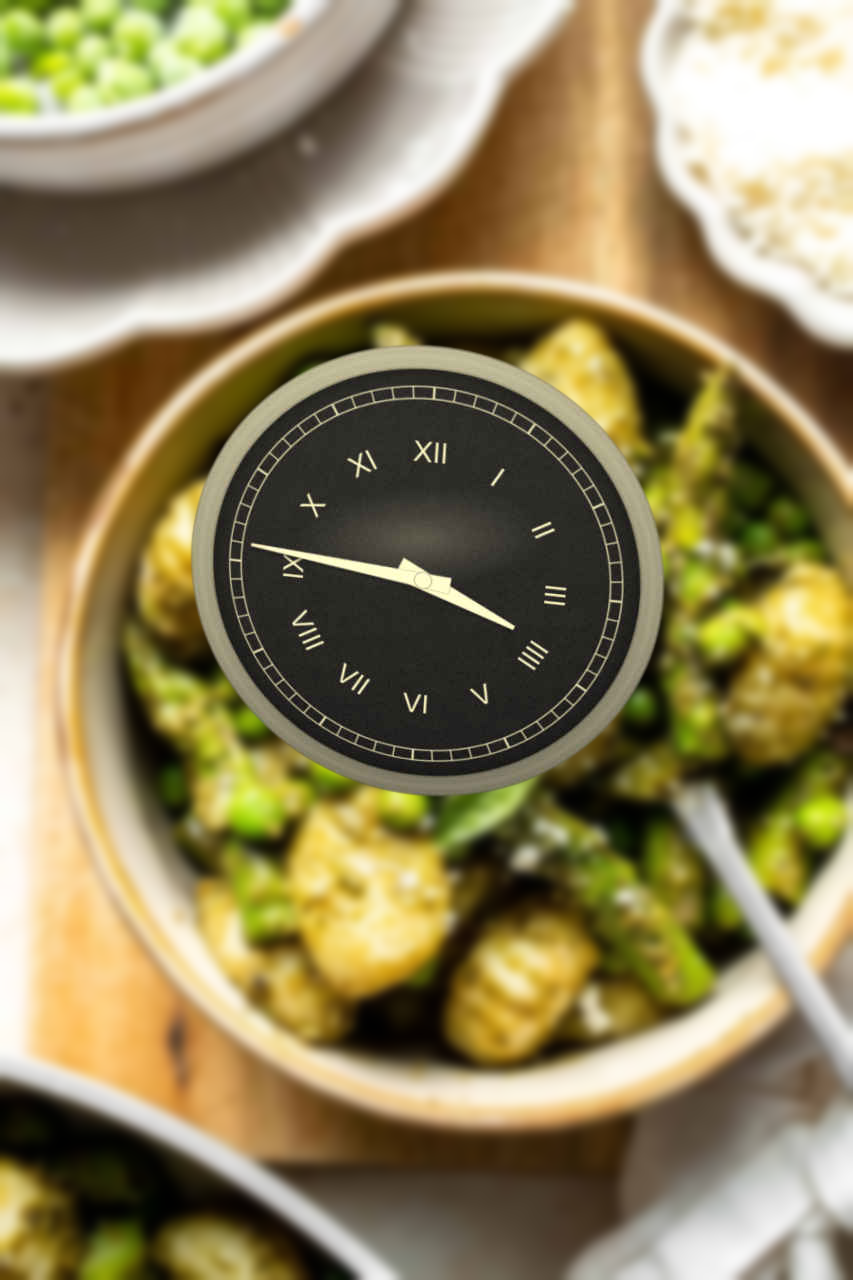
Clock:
3 h 46 min
